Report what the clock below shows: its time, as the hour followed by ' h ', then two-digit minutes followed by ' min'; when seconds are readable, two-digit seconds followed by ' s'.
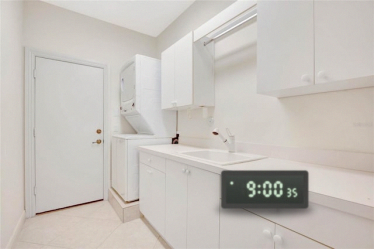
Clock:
9 h 00 min 35 s
